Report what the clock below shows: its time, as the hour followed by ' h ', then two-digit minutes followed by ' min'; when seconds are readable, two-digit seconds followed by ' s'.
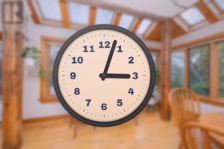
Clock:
3 h 03 min
